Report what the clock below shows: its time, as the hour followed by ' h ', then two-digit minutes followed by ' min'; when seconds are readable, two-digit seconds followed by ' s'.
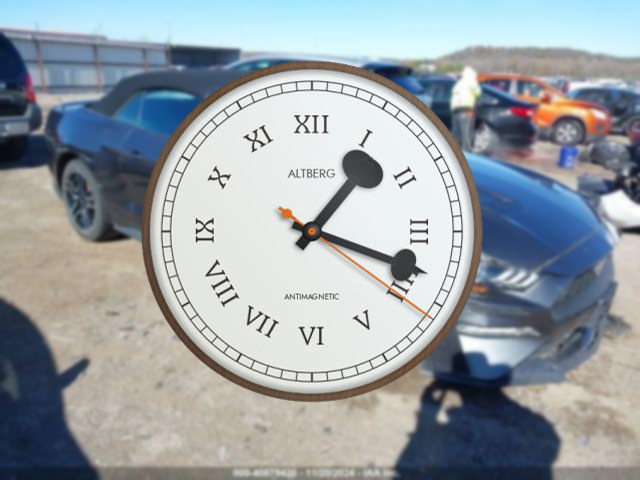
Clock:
1 h 18 min 21 s
